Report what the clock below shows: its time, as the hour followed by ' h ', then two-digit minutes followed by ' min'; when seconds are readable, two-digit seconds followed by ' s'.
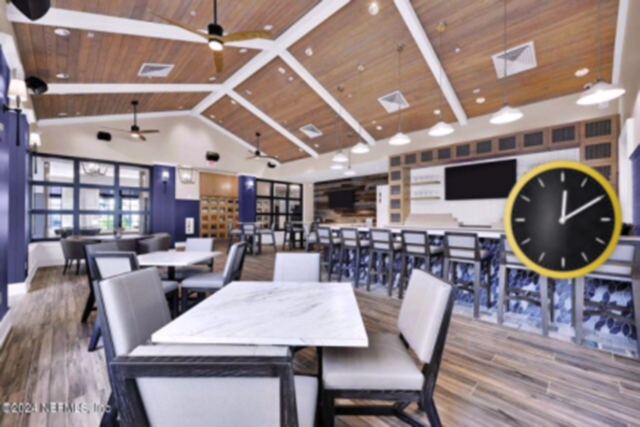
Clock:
12 h 10 min
